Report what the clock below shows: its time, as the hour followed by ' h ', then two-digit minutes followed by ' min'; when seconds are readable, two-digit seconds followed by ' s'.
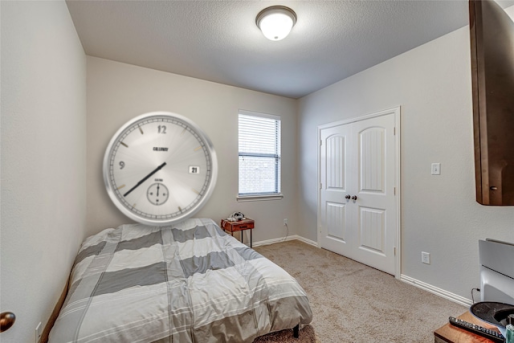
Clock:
7 h 38 min
